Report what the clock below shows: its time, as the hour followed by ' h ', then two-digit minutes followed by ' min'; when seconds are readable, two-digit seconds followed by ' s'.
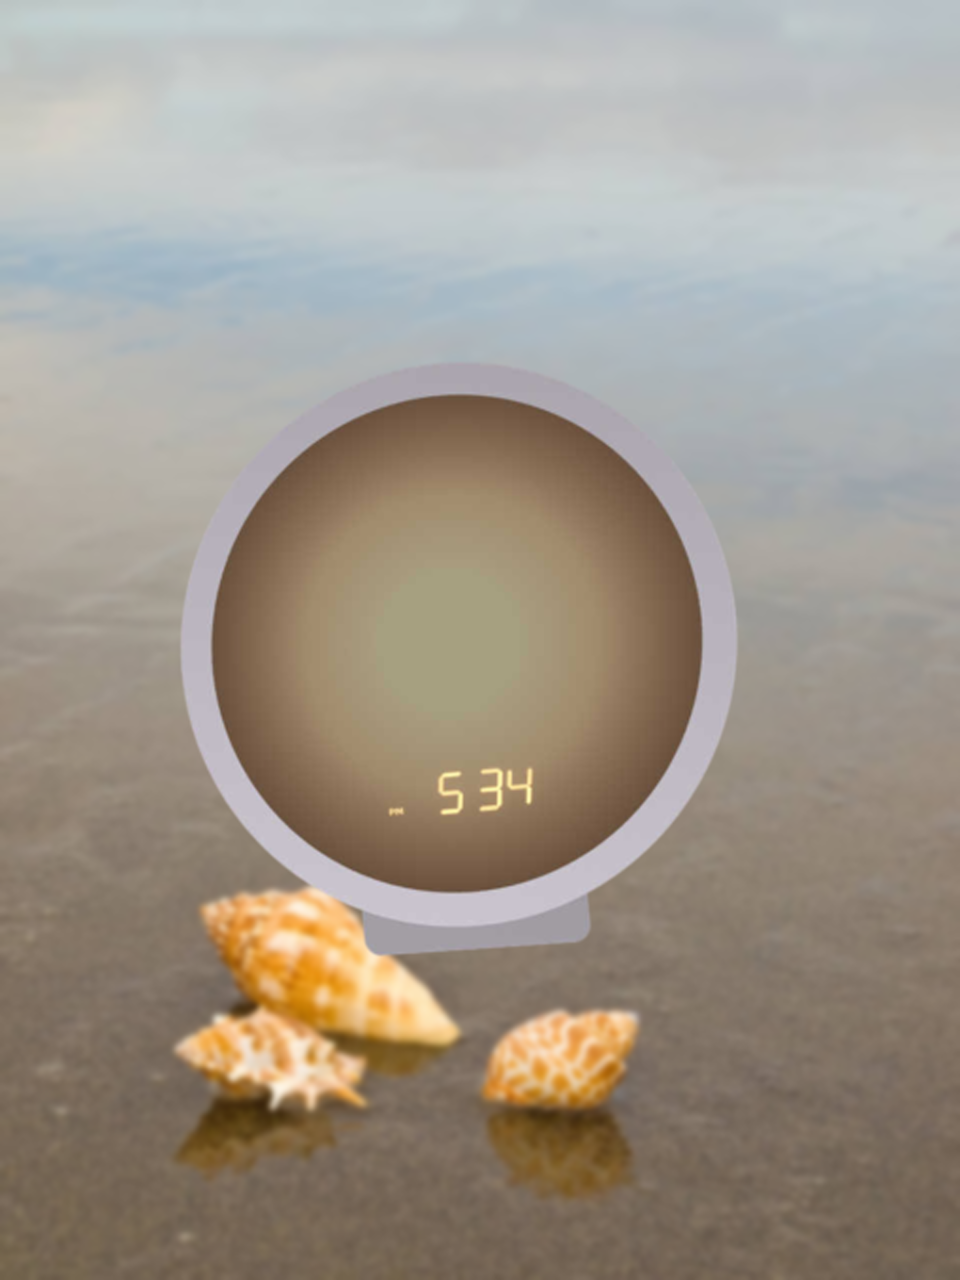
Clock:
5 h 34 min
